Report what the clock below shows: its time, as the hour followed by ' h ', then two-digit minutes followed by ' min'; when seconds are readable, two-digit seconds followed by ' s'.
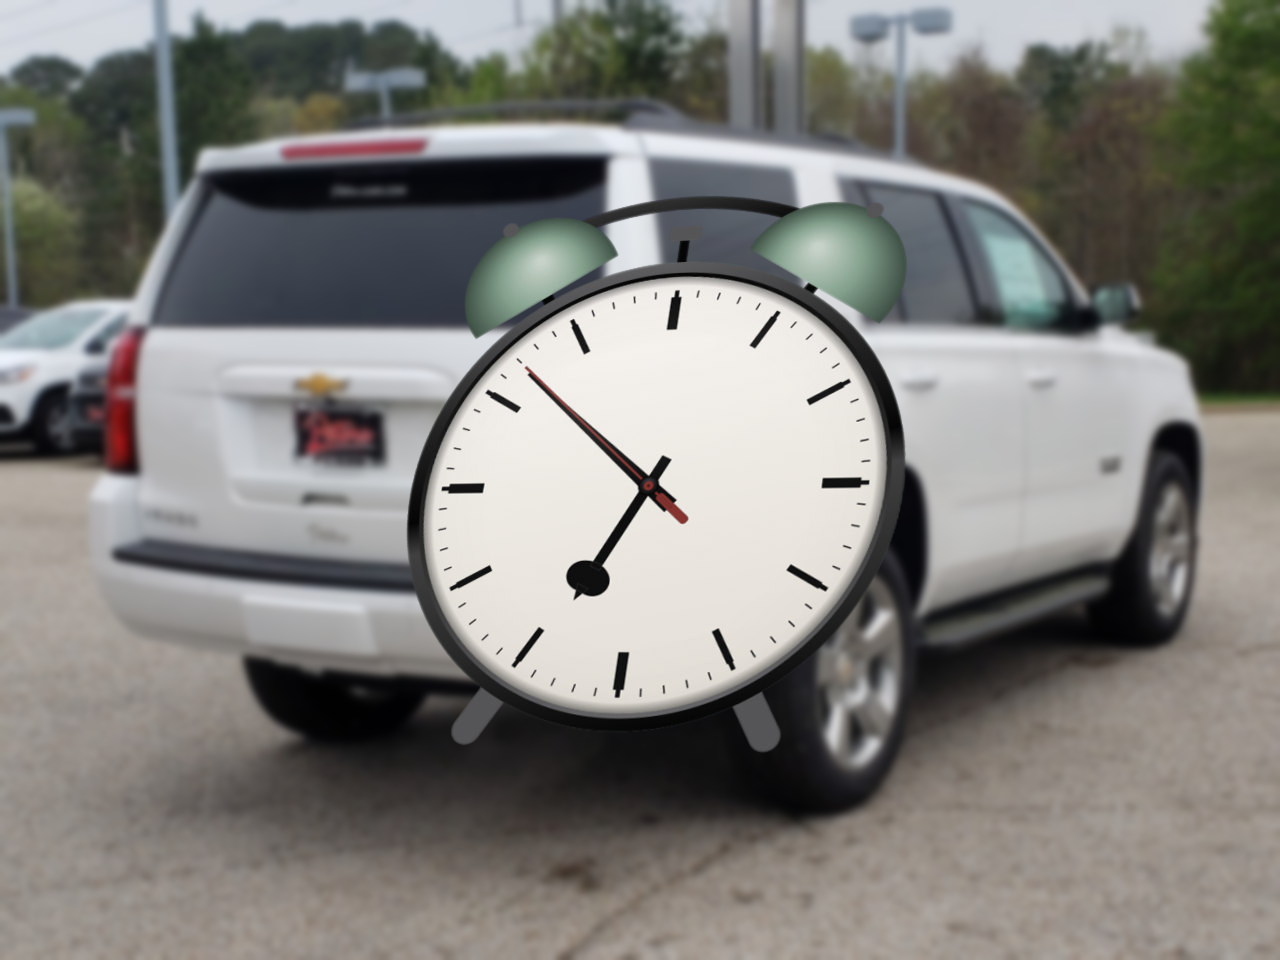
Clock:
6 h 51 min 52 s
